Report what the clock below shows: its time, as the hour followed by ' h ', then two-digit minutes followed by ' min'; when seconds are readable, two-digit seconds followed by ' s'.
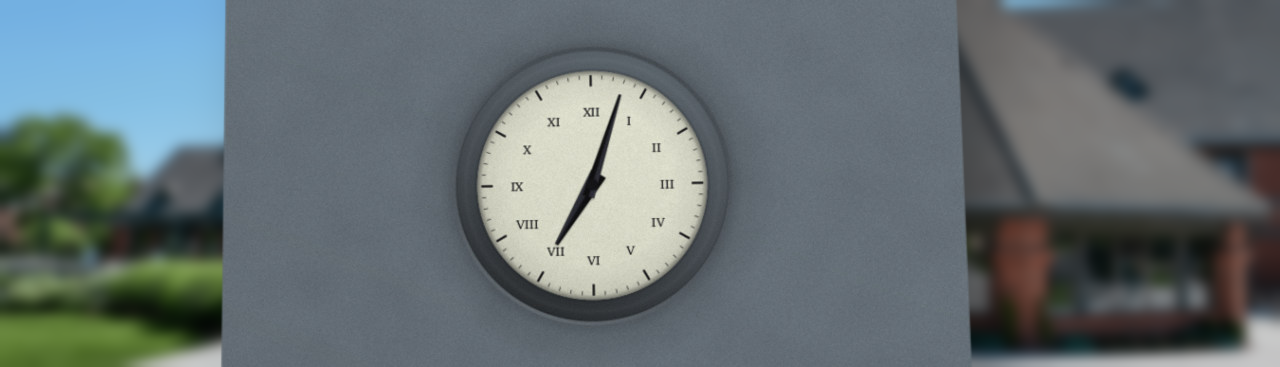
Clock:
7 h 03 min
